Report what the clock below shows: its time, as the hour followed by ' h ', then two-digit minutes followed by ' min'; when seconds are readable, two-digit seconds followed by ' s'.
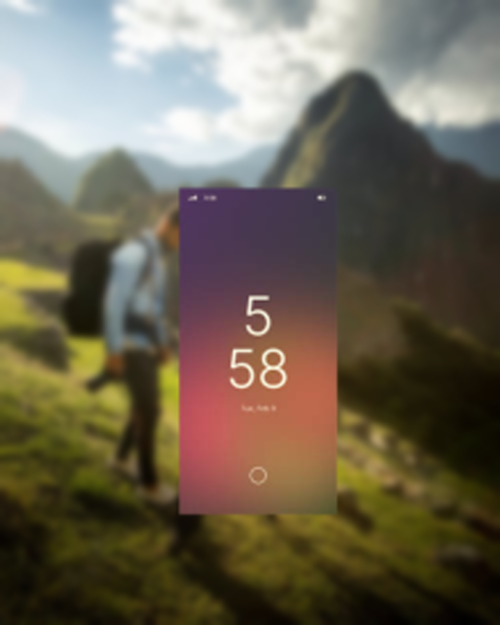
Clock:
5 h 58 min
